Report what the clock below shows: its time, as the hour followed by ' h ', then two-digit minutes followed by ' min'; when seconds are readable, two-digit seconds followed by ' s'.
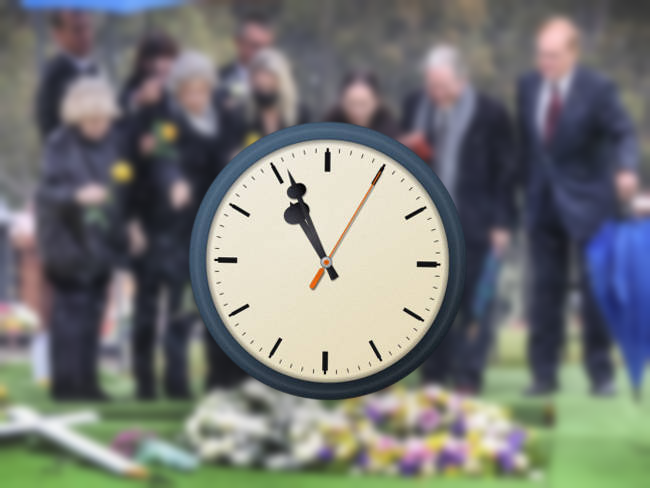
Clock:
10 h 56 min 05 s
